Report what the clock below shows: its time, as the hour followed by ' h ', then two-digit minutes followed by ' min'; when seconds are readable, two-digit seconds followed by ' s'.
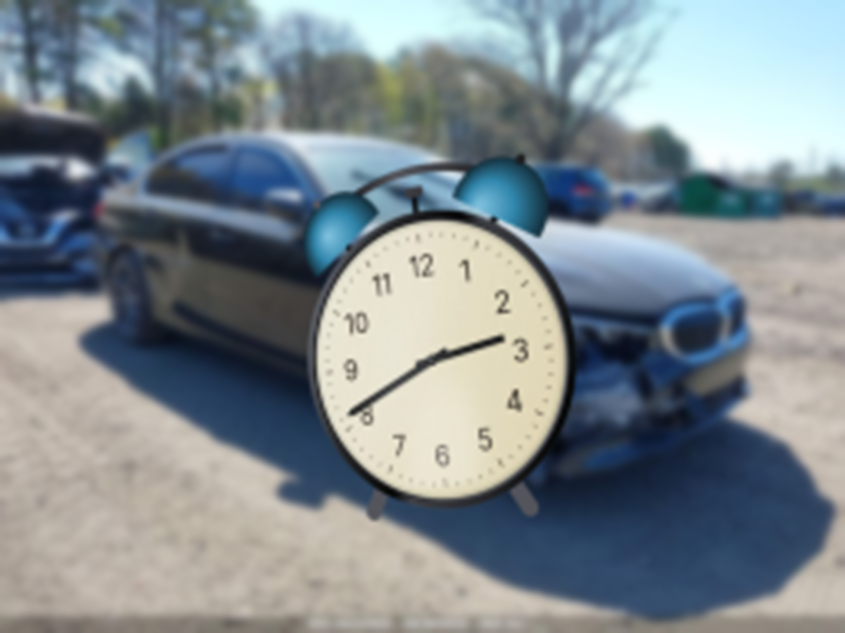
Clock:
2 h 41 min
